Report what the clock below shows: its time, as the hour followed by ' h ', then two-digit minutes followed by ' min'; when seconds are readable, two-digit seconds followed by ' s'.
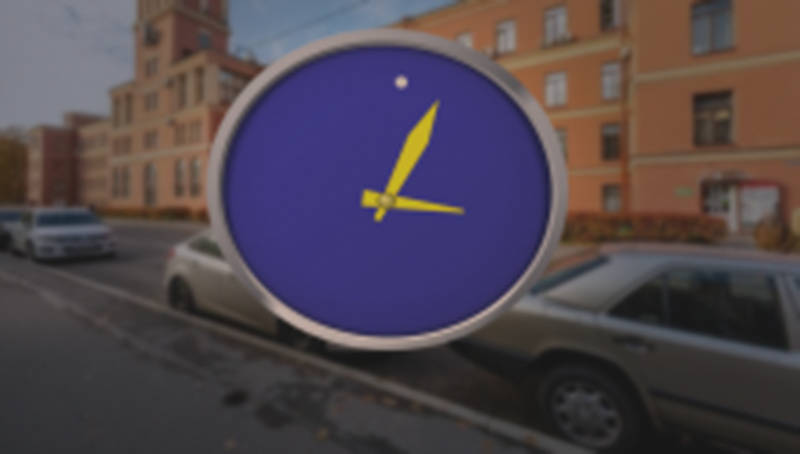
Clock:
3 h 03 min
